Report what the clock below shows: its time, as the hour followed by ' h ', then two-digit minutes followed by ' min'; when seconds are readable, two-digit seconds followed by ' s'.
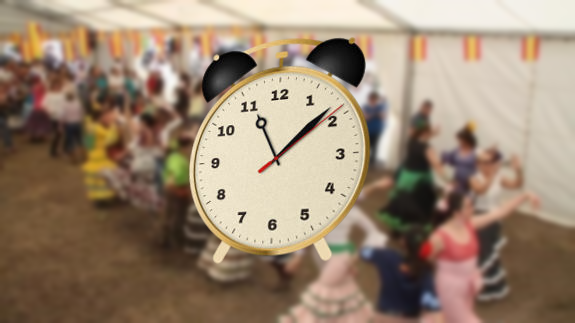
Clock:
11 h 08 min 09 s
